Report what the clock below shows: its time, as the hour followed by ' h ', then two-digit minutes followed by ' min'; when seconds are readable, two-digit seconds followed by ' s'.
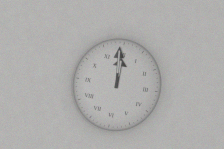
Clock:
11 h 59 min
